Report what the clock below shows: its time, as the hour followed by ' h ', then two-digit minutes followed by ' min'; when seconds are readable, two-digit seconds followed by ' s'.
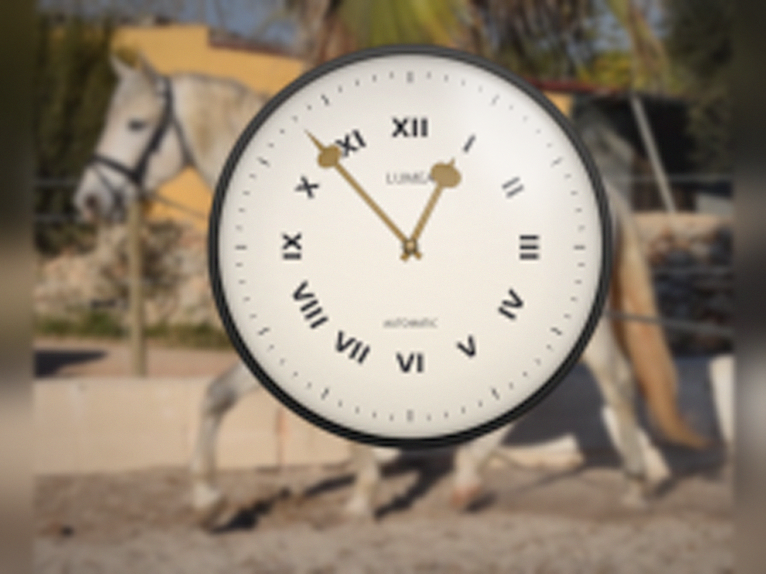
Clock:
12 h 53 min
